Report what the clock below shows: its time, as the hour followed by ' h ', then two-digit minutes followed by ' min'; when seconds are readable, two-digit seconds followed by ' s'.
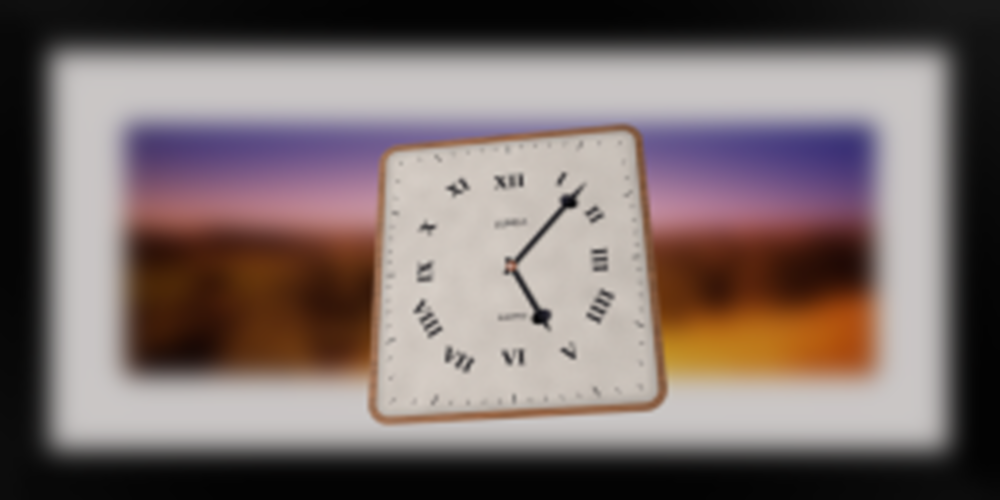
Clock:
5 h 07 min
